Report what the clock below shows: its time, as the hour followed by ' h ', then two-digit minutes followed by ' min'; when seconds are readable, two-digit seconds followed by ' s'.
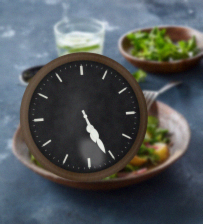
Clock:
5 h 26 min
